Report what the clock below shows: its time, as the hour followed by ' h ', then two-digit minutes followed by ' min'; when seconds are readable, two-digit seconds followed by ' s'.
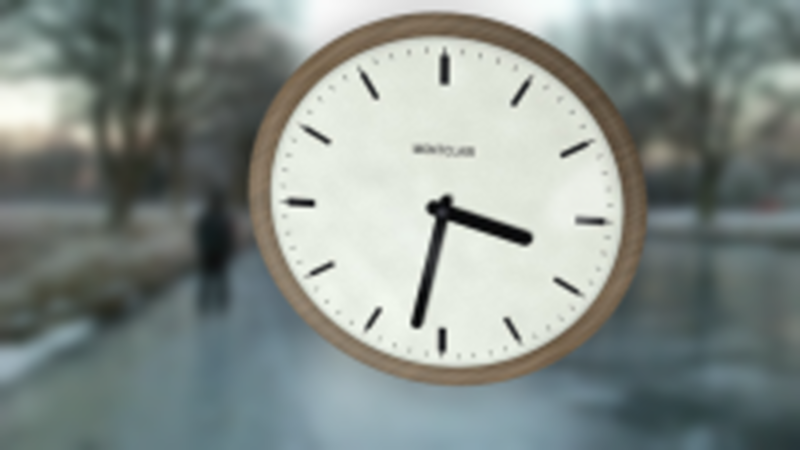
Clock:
3 h 32 min
